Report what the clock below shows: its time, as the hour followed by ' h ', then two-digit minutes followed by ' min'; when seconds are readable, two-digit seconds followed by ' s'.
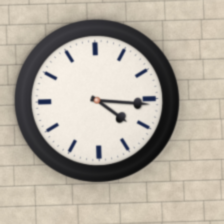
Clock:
4 h 16 min
